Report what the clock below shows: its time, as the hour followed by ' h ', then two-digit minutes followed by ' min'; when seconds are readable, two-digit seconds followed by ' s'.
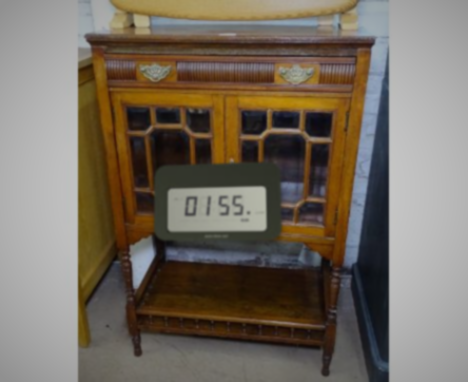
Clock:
1 h 55 min
